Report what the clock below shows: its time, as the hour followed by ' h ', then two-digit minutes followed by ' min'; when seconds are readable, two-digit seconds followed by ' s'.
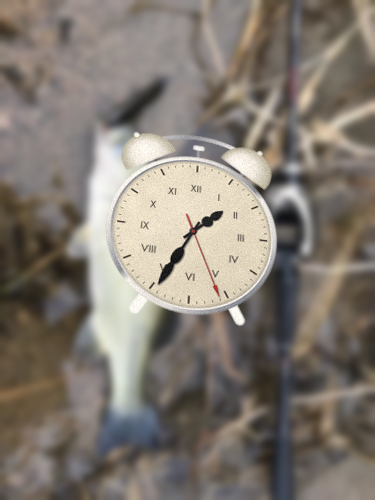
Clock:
1 h 34 min 26 s
